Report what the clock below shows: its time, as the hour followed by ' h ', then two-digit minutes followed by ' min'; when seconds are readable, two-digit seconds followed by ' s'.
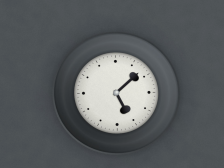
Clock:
5 h 08 min
